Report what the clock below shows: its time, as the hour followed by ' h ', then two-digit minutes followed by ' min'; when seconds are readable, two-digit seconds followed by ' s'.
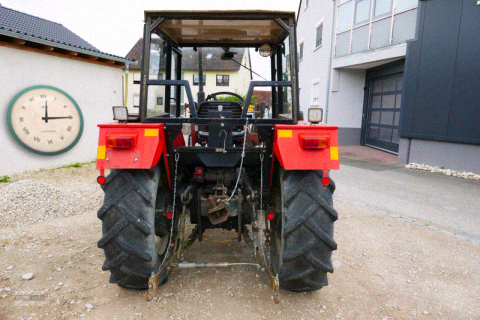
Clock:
12 h 15 min
